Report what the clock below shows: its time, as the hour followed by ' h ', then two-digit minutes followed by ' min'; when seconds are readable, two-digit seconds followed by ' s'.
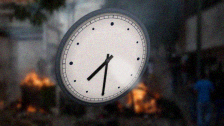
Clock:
7 h 30 min
